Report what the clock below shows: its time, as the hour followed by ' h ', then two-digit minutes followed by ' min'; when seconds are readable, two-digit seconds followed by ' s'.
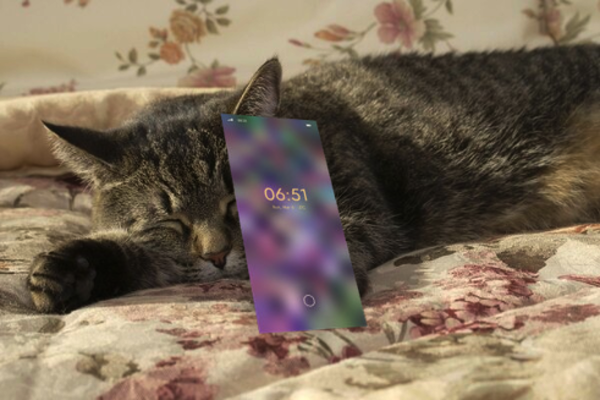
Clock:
6 h 51 min
